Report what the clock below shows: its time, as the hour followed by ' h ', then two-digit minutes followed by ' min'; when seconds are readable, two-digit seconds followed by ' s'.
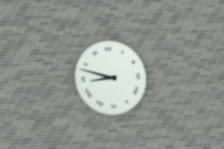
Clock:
8 h 48 min
